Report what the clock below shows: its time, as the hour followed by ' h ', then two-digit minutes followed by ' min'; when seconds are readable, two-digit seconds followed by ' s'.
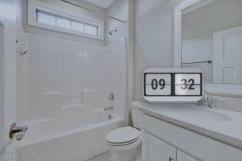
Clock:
9 h 32 min
